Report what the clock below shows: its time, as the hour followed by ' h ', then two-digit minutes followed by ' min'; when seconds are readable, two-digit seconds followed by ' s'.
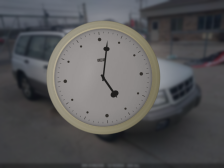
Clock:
5 h 02 min
